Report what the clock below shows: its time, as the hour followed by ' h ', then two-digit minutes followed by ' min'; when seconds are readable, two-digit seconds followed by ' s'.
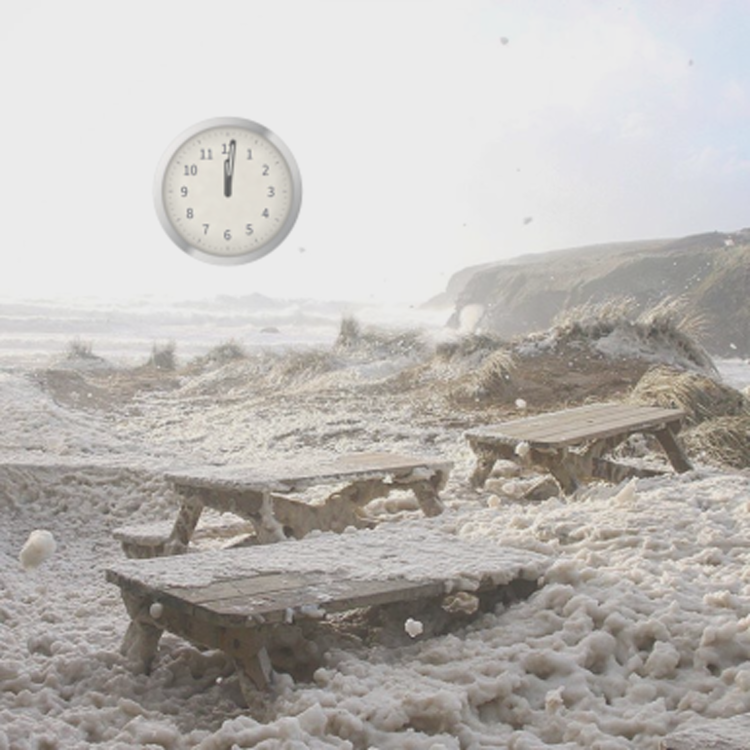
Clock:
12 h 01 min
